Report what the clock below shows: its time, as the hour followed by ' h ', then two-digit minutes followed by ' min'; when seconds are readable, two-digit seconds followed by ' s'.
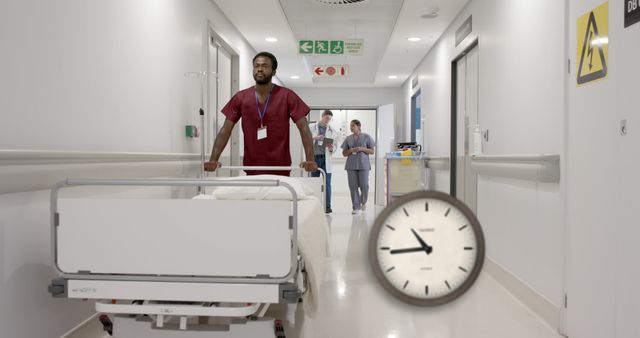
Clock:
10 h 44 min
